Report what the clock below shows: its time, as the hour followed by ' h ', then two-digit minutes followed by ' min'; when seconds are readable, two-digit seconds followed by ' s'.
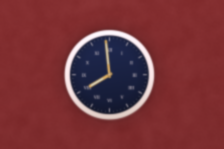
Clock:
7 h 59 min
